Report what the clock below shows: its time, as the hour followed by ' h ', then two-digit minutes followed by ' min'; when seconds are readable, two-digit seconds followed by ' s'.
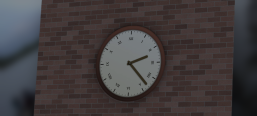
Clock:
2 h 23 min
